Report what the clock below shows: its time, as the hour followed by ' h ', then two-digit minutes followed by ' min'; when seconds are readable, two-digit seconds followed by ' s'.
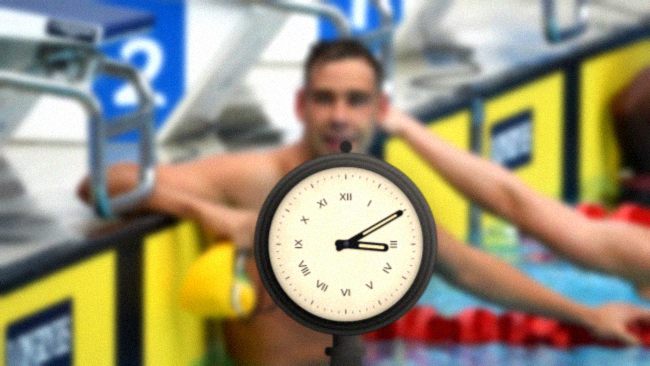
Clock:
3 h 10 min
